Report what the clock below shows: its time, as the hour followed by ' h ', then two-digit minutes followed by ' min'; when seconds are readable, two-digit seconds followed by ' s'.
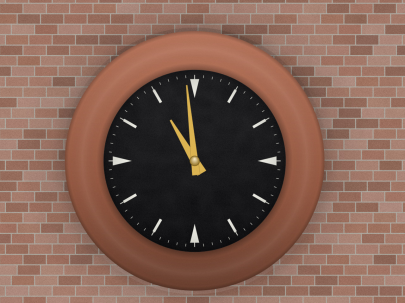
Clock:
10 h 59 min
